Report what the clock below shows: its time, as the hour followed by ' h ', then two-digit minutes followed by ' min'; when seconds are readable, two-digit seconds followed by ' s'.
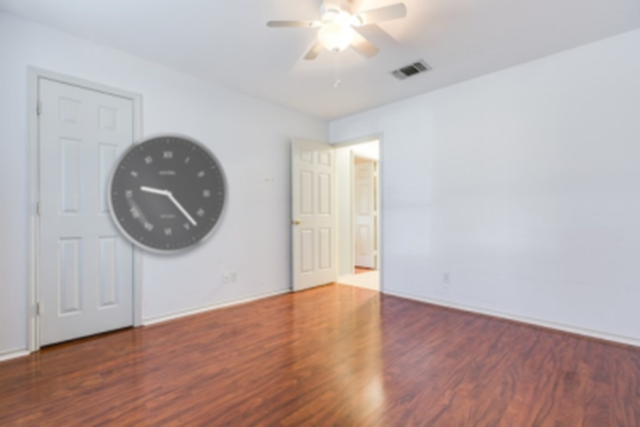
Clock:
9 h 23 min
